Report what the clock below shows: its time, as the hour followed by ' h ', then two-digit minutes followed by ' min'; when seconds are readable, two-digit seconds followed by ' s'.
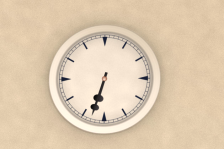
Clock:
6 h 33 min
